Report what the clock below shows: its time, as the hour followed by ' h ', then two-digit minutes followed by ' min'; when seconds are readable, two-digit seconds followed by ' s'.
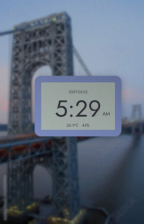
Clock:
5 h 29 min
